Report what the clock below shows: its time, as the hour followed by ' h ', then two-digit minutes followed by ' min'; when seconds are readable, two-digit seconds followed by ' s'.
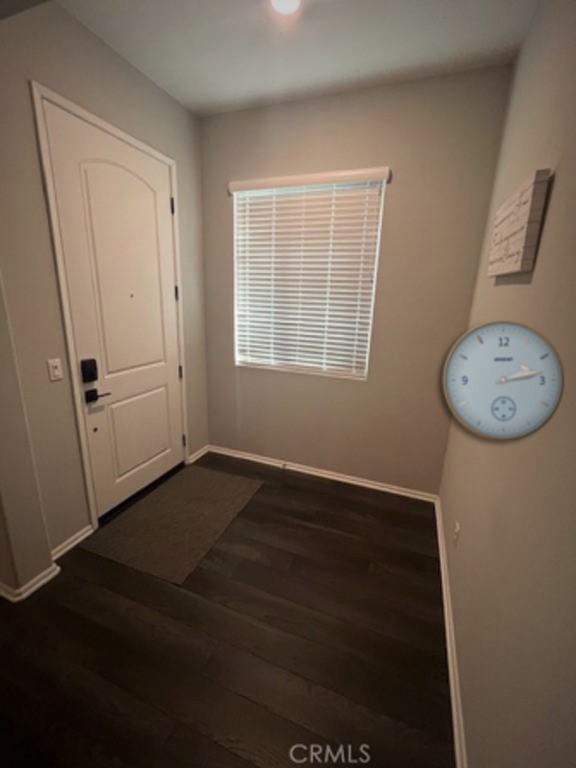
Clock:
2 h 13 min
